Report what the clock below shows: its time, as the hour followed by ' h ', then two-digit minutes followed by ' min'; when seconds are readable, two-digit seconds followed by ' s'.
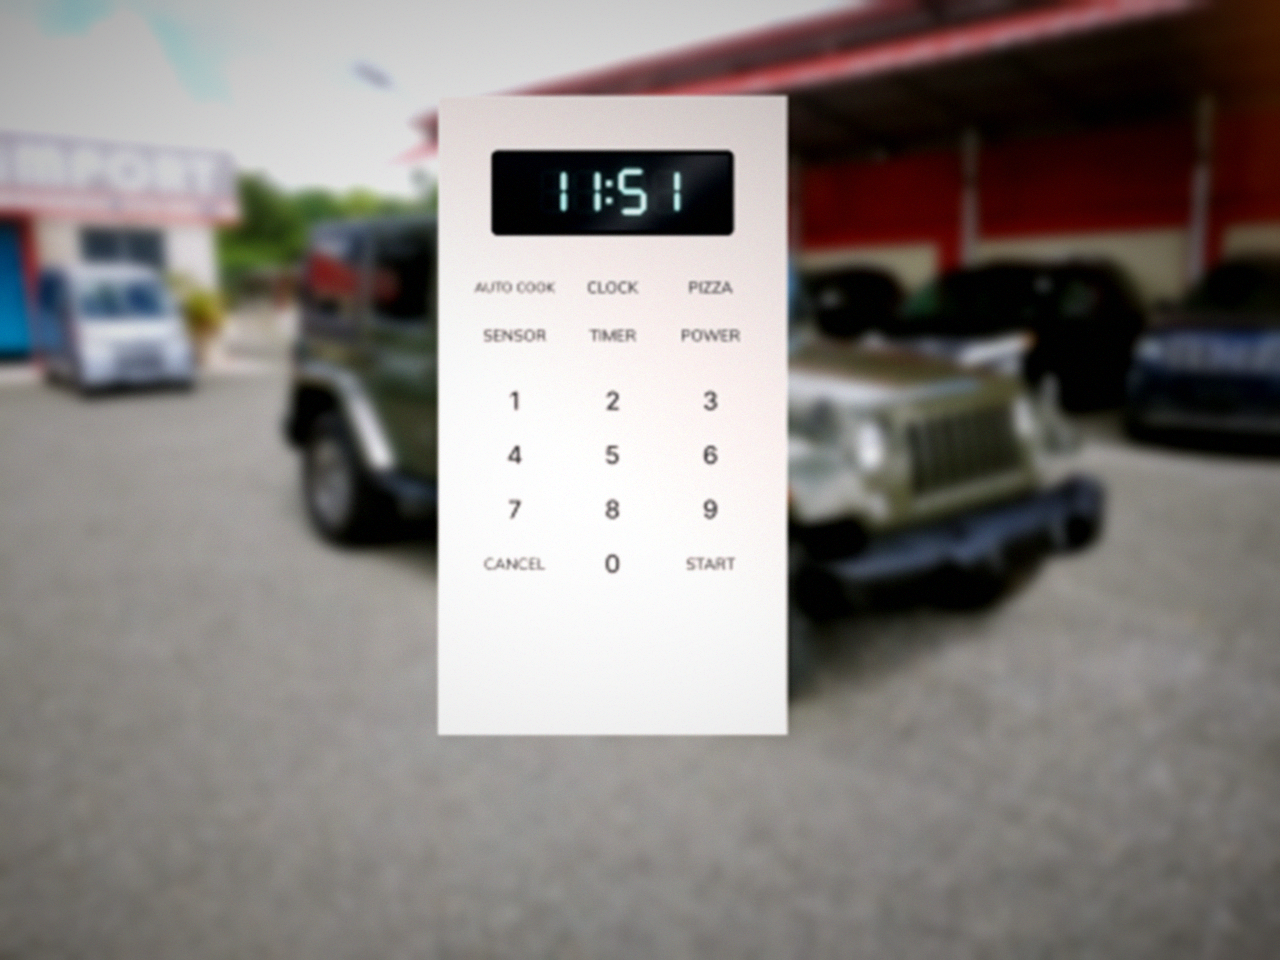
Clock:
11 h 51 min
